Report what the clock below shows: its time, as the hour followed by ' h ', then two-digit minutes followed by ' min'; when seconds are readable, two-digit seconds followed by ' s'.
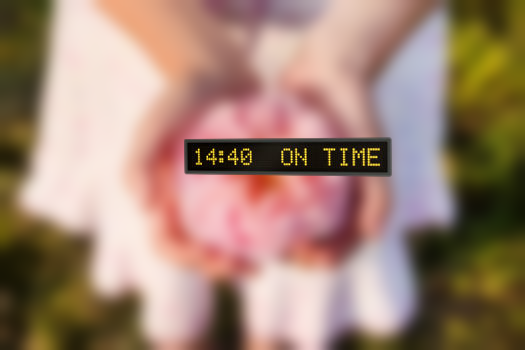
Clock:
14 h 40 min
